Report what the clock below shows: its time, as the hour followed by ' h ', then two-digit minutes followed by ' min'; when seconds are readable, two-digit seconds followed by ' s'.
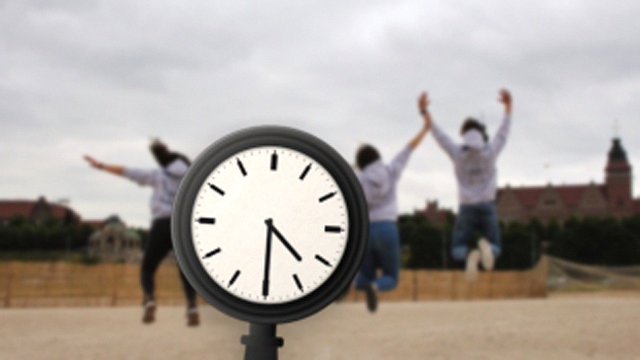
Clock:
4 h 30 min
